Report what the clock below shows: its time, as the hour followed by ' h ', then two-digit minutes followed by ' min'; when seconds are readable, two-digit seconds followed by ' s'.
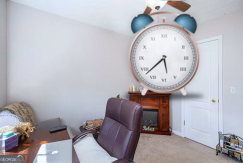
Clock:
5 h 38 min
